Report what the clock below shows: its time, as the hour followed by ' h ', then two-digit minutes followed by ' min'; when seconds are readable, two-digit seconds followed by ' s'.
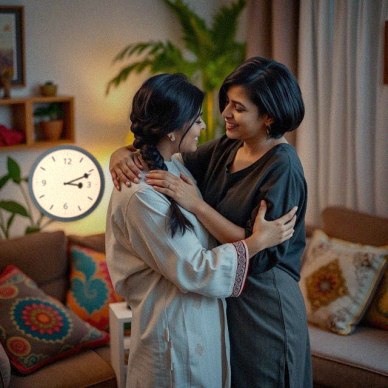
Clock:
3 h 11 min
